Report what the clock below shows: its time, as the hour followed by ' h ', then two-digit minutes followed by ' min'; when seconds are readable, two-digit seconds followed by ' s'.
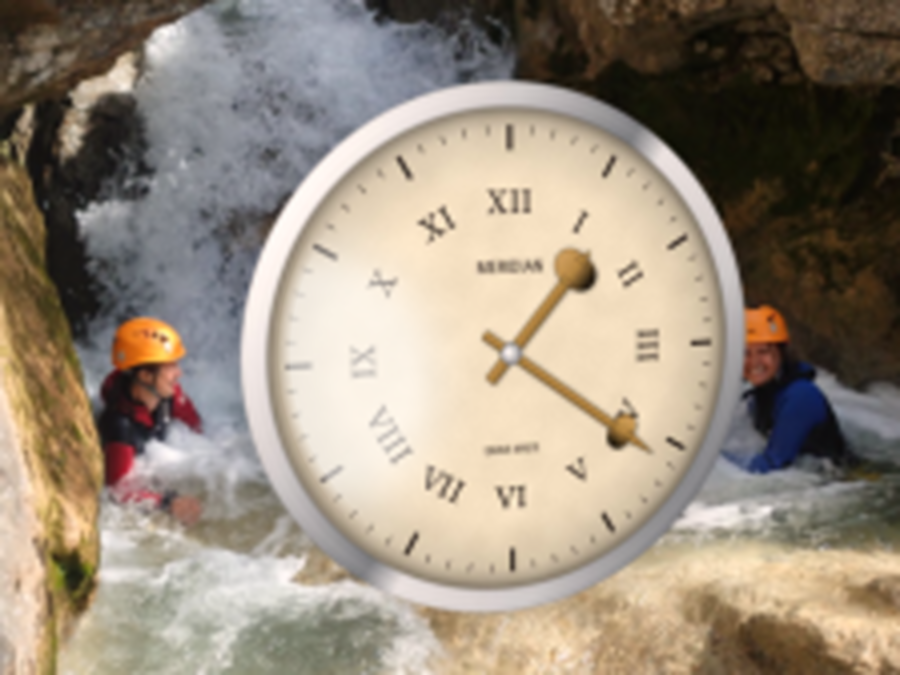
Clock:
1 h 21 min
